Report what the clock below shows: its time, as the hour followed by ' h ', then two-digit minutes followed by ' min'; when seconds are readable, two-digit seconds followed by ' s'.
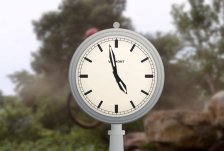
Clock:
4 h 58 min
